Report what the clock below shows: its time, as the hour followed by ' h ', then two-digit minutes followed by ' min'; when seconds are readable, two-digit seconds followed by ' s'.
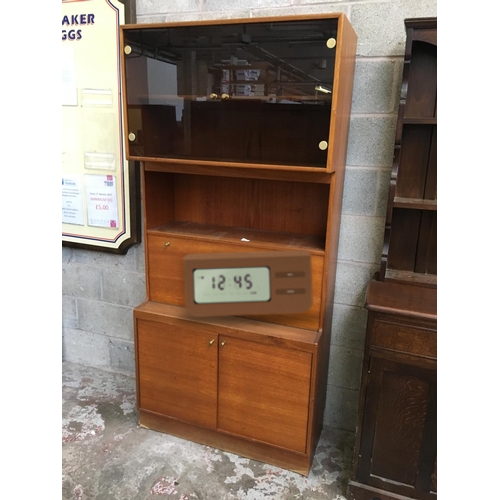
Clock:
12 h 45 min
